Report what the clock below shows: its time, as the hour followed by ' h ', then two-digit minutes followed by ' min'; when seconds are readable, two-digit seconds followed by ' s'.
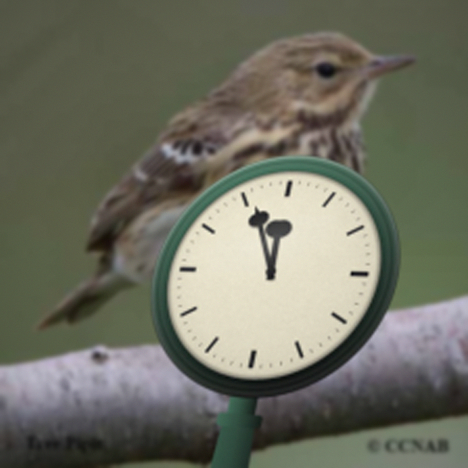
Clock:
11 h 56 min
